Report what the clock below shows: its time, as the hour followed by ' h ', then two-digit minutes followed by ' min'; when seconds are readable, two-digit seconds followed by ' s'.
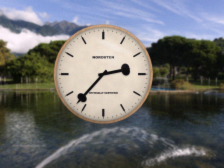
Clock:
2 h 37 min
